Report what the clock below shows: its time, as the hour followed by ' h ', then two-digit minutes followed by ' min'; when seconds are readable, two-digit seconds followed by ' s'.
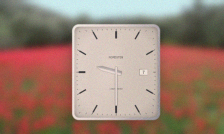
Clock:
9 h 30 min
